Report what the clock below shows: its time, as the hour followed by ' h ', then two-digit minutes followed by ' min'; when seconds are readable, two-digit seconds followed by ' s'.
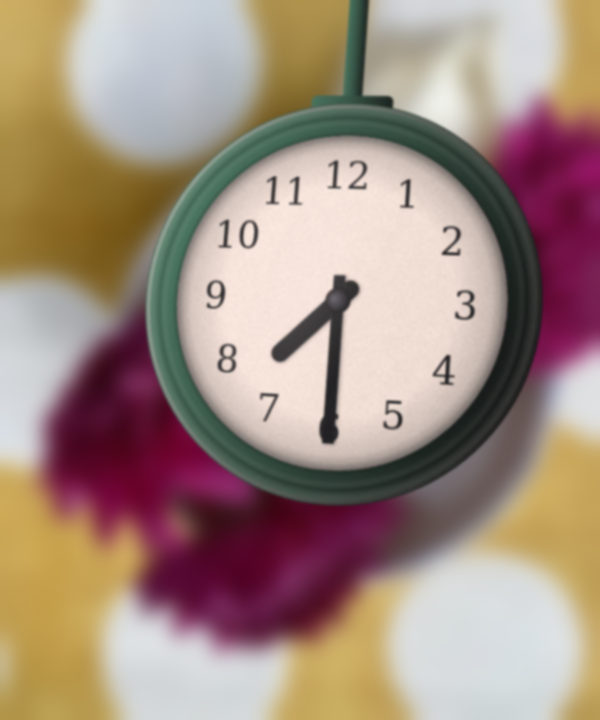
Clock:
7 h 30 min
